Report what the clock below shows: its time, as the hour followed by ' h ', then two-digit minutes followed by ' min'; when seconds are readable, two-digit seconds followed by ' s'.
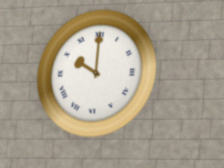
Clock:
10 h 00 min
